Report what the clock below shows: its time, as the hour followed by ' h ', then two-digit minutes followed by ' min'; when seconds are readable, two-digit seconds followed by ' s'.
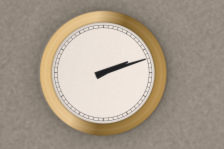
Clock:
2 h 12 min
